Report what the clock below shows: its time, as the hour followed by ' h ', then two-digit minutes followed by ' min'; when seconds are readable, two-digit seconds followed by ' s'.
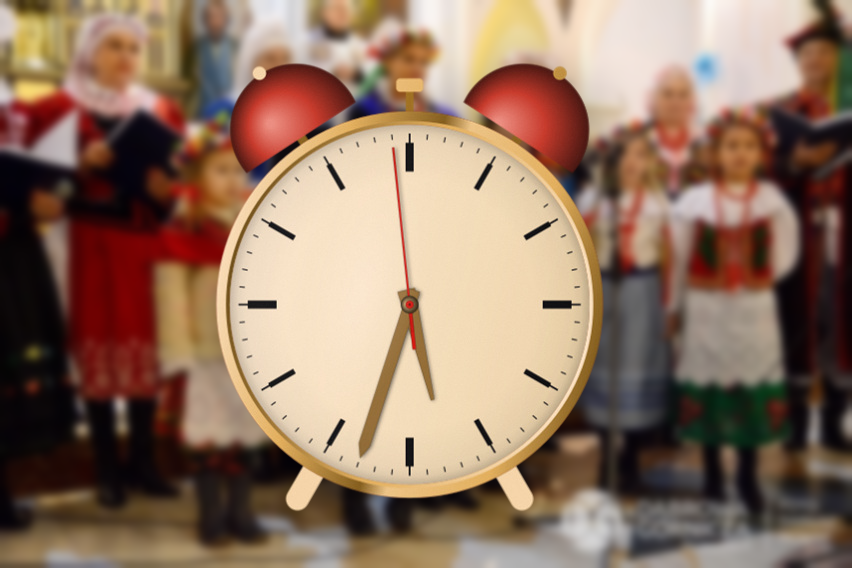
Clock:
5 h 32 min 59 s
